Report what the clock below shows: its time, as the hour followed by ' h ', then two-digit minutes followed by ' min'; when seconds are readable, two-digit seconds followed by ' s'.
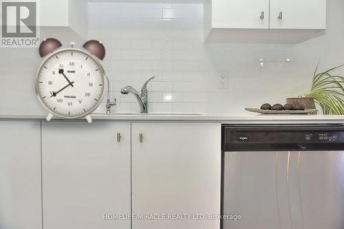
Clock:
10 h 39 min
